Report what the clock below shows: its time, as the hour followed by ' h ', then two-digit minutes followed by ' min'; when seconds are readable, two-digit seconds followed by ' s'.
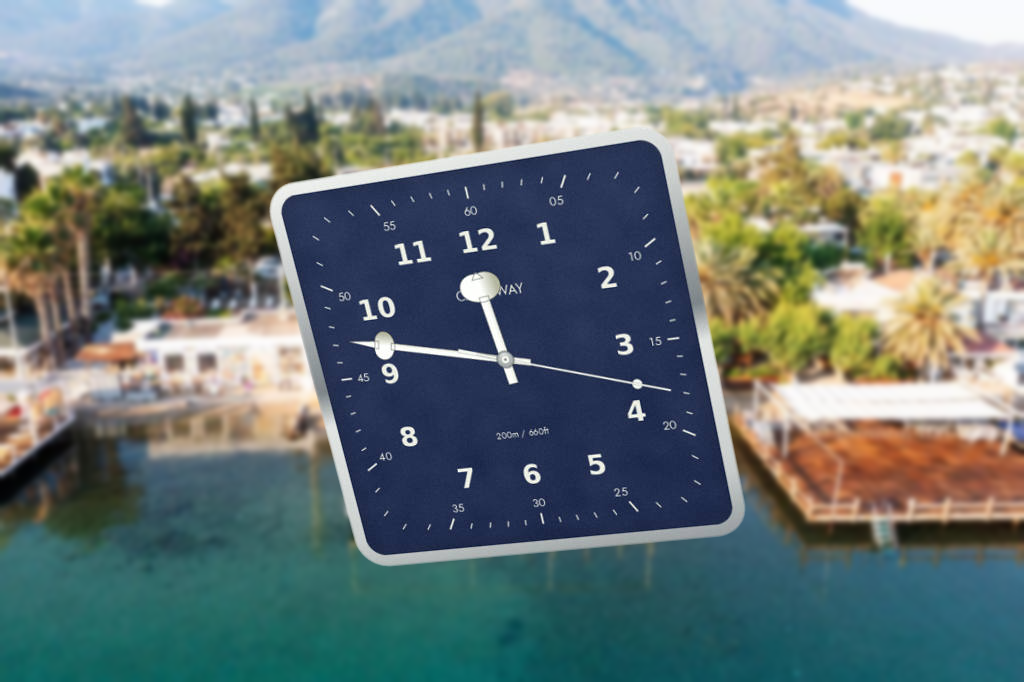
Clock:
11 h 47 min 18 s
